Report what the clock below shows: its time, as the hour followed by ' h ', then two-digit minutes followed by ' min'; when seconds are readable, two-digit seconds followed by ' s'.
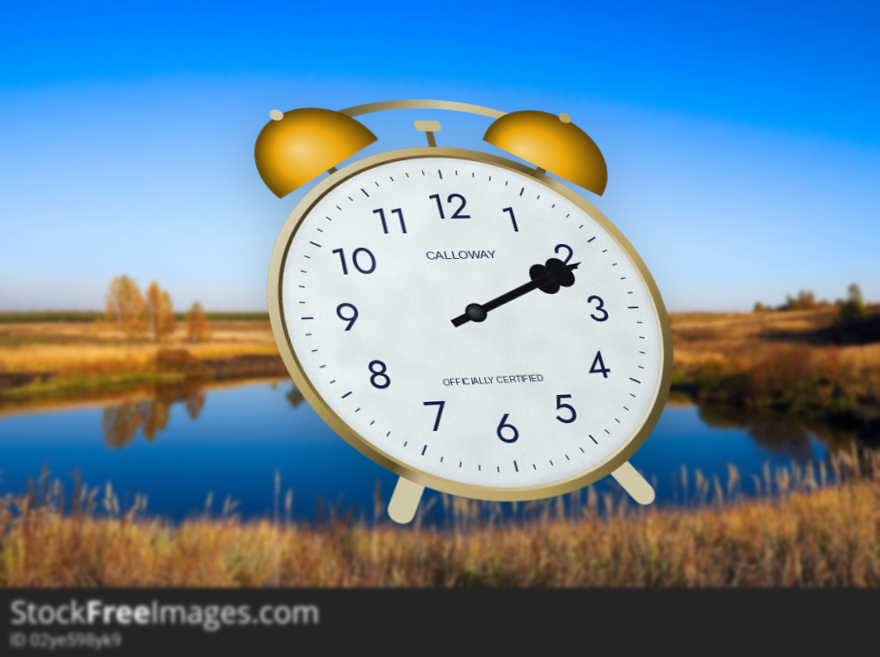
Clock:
2 h 11 min
